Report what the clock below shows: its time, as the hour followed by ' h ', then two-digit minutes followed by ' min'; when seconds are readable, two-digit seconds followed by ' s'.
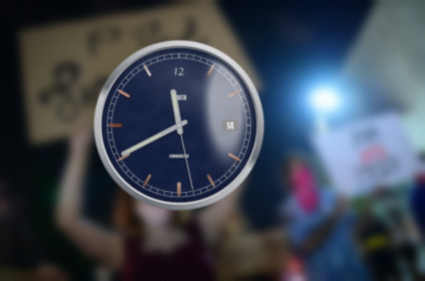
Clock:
11 h 40 min 28 s
